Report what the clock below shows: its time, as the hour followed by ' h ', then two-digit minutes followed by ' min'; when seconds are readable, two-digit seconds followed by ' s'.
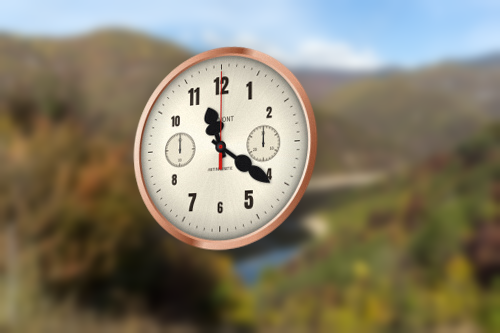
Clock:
11 h 21 min
